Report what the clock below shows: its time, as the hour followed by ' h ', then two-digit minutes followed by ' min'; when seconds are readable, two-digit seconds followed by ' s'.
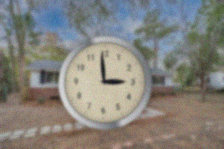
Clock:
2 h 59 min
